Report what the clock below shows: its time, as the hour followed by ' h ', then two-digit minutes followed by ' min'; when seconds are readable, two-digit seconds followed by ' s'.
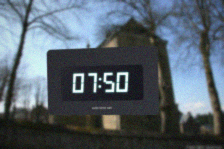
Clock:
7 h 50 min
